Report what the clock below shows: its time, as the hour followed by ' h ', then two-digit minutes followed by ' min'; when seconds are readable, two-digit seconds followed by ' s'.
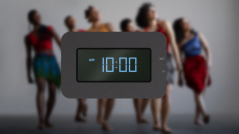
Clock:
10 h 00 min
